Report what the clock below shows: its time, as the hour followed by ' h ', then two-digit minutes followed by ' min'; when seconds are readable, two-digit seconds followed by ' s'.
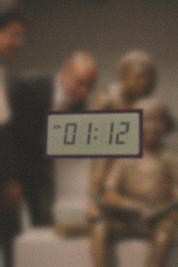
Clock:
1 h 12 min
